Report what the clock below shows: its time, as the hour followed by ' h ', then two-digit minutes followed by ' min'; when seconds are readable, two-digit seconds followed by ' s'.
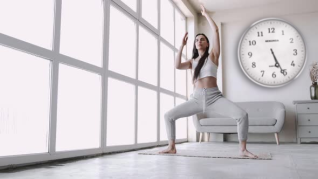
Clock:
5 h 26 min
